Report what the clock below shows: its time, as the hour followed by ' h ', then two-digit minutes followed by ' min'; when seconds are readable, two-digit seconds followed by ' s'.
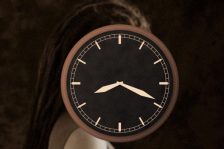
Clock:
8 h 19 min
